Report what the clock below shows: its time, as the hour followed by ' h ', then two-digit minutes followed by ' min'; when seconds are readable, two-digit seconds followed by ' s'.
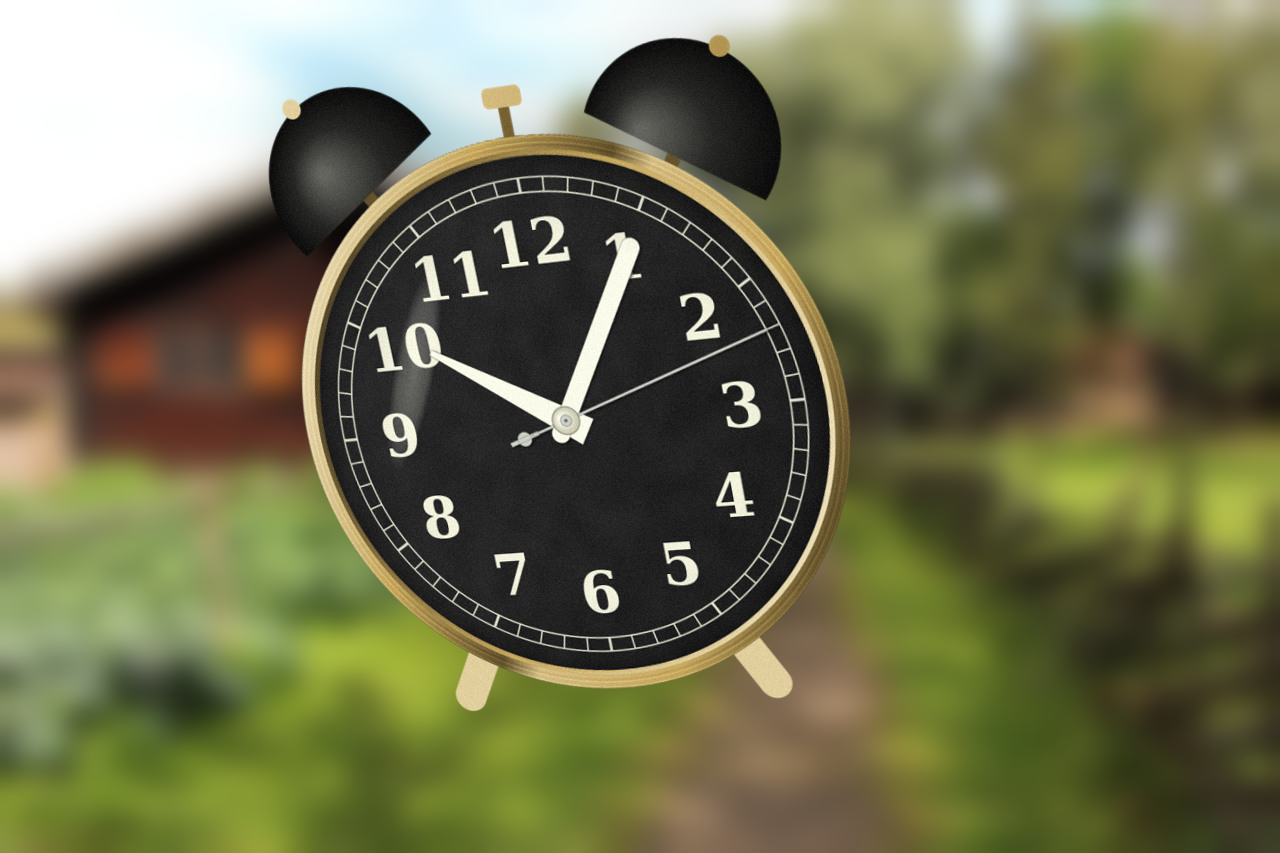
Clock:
10 h 05 min 12 s
